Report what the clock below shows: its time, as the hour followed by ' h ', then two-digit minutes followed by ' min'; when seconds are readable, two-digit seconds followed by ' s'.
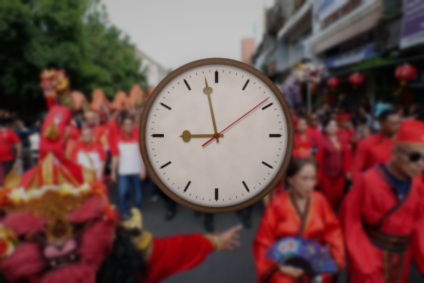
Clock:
8 h 58 min 09 s
